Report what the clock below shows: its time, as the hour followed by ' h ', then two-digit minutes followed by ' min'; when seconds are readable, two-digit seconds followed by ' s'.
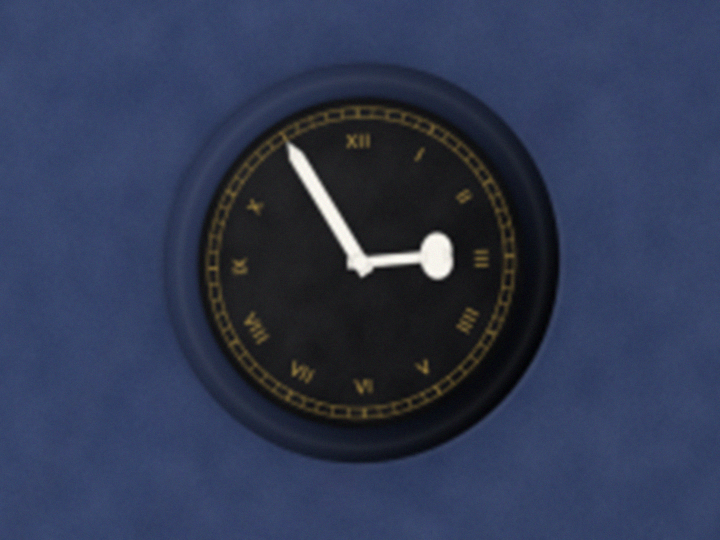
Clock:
2 h 55 min
